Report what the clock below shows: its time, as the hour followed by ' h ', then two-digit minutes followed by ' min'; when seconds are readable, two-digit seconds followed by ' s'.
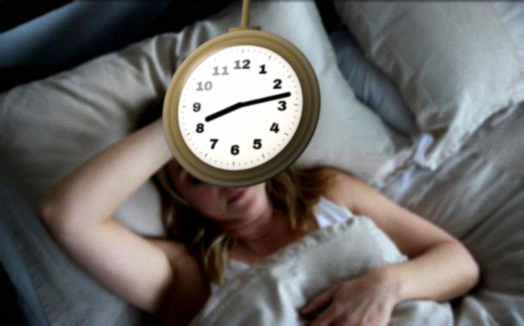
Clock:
8 h 13 min
